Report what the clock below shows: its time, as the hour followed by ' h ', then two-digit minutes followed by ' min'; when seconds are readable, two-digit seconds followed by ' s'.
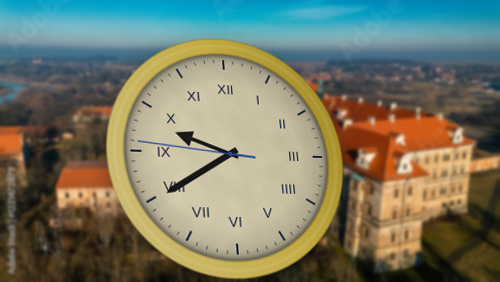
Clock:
9 h 39 min 46 s
